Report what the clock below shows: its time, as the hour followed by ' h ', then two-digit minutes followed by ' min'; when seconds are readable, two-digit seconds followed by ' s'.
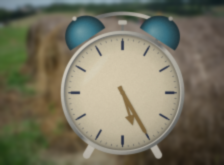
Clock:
5 h 25 min
